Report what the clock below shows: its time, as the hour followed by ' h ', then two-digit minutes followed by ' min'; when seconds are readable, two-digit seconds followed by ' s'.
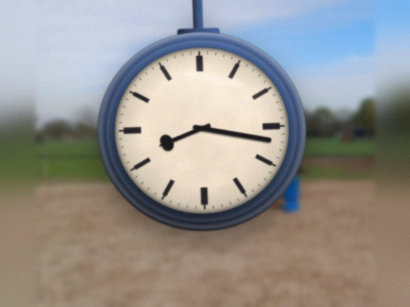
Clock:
8 h 17 min
